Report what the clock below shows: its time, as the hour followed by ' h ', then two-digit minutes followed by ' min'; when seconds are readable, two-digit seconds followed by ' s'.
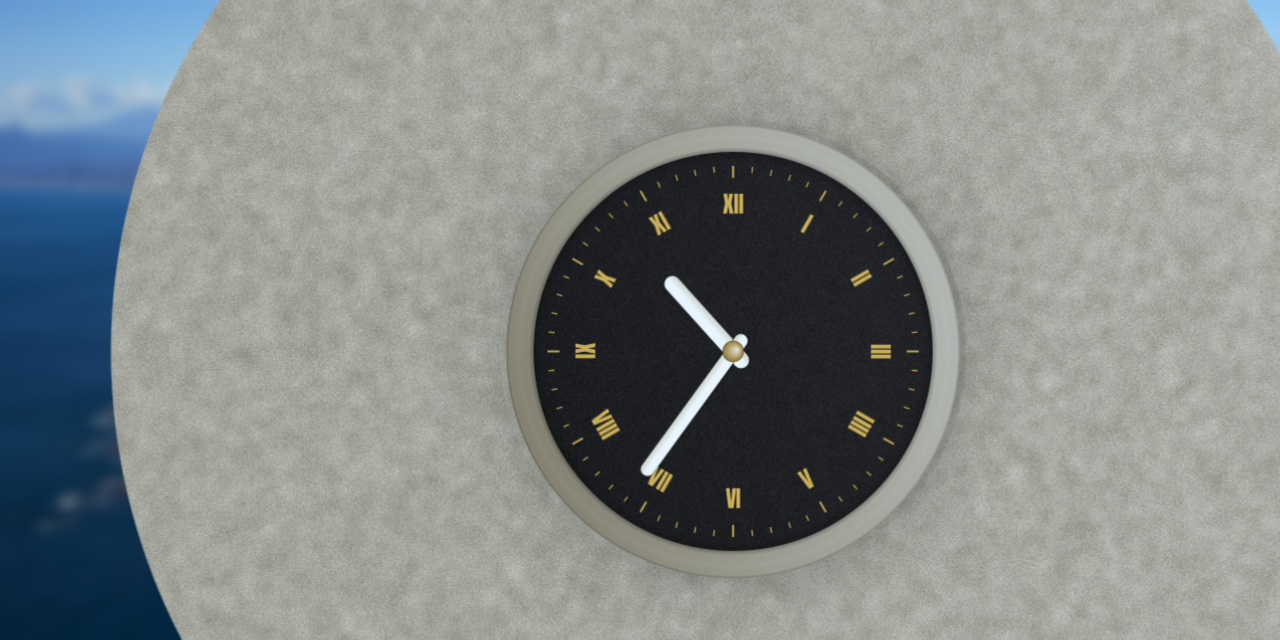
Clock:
10 h 36 min
